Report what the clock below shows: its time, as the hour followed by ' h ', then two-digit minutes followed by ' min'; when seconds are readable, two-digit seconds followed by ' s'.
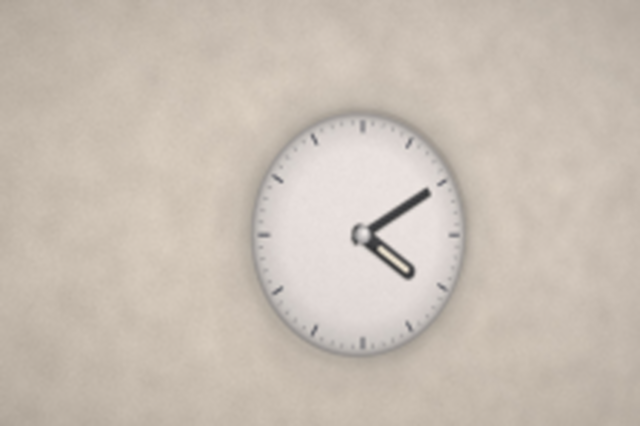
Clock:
4 h 10 min
